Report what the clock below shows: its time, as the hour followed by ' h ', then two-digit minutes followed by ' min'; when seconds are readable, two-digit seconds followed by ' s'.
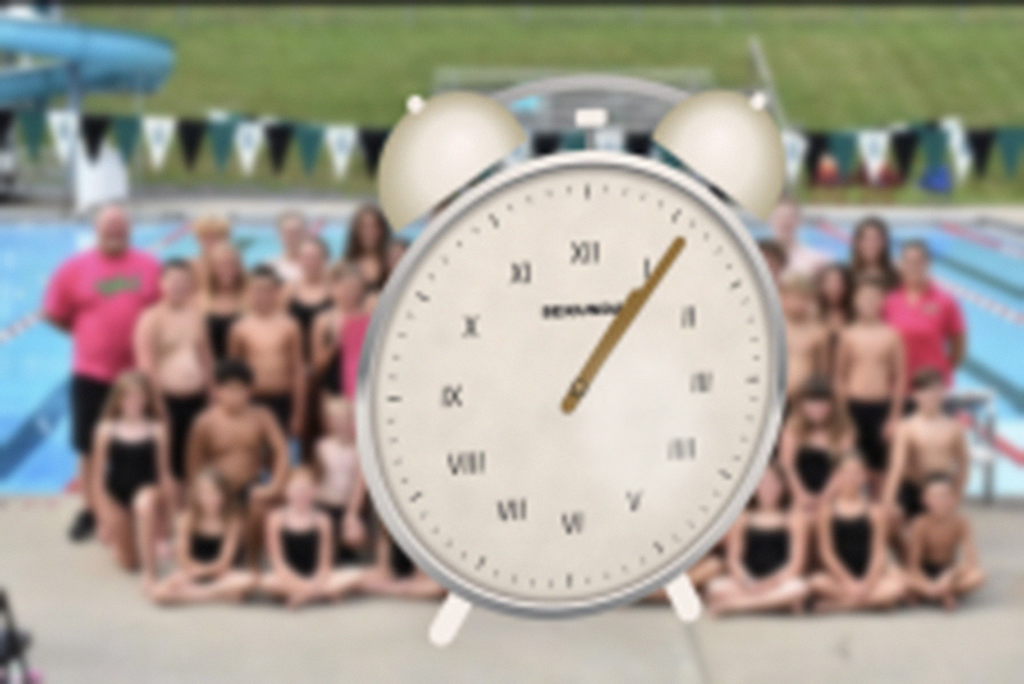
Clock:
1 h 06 min
